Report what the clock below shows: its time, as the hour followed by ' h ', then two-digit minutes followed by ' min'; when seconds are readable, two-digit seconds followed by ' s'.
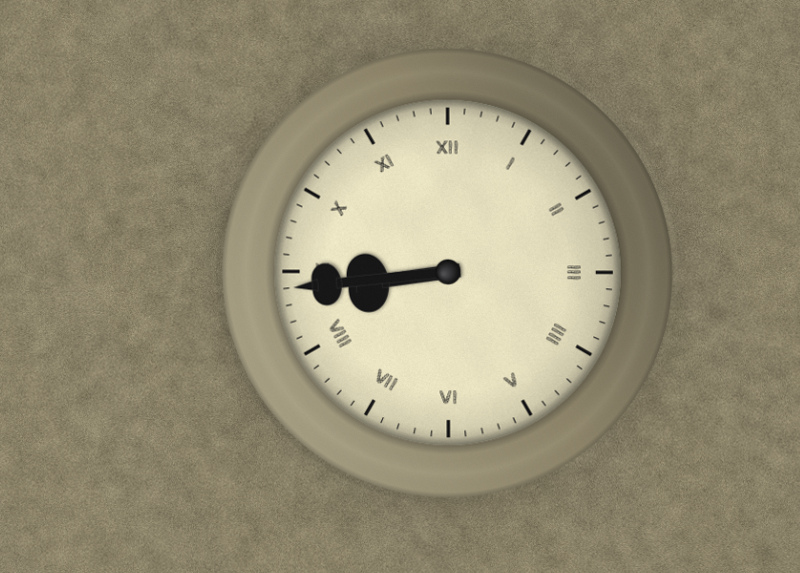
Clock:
8 h 44 min
